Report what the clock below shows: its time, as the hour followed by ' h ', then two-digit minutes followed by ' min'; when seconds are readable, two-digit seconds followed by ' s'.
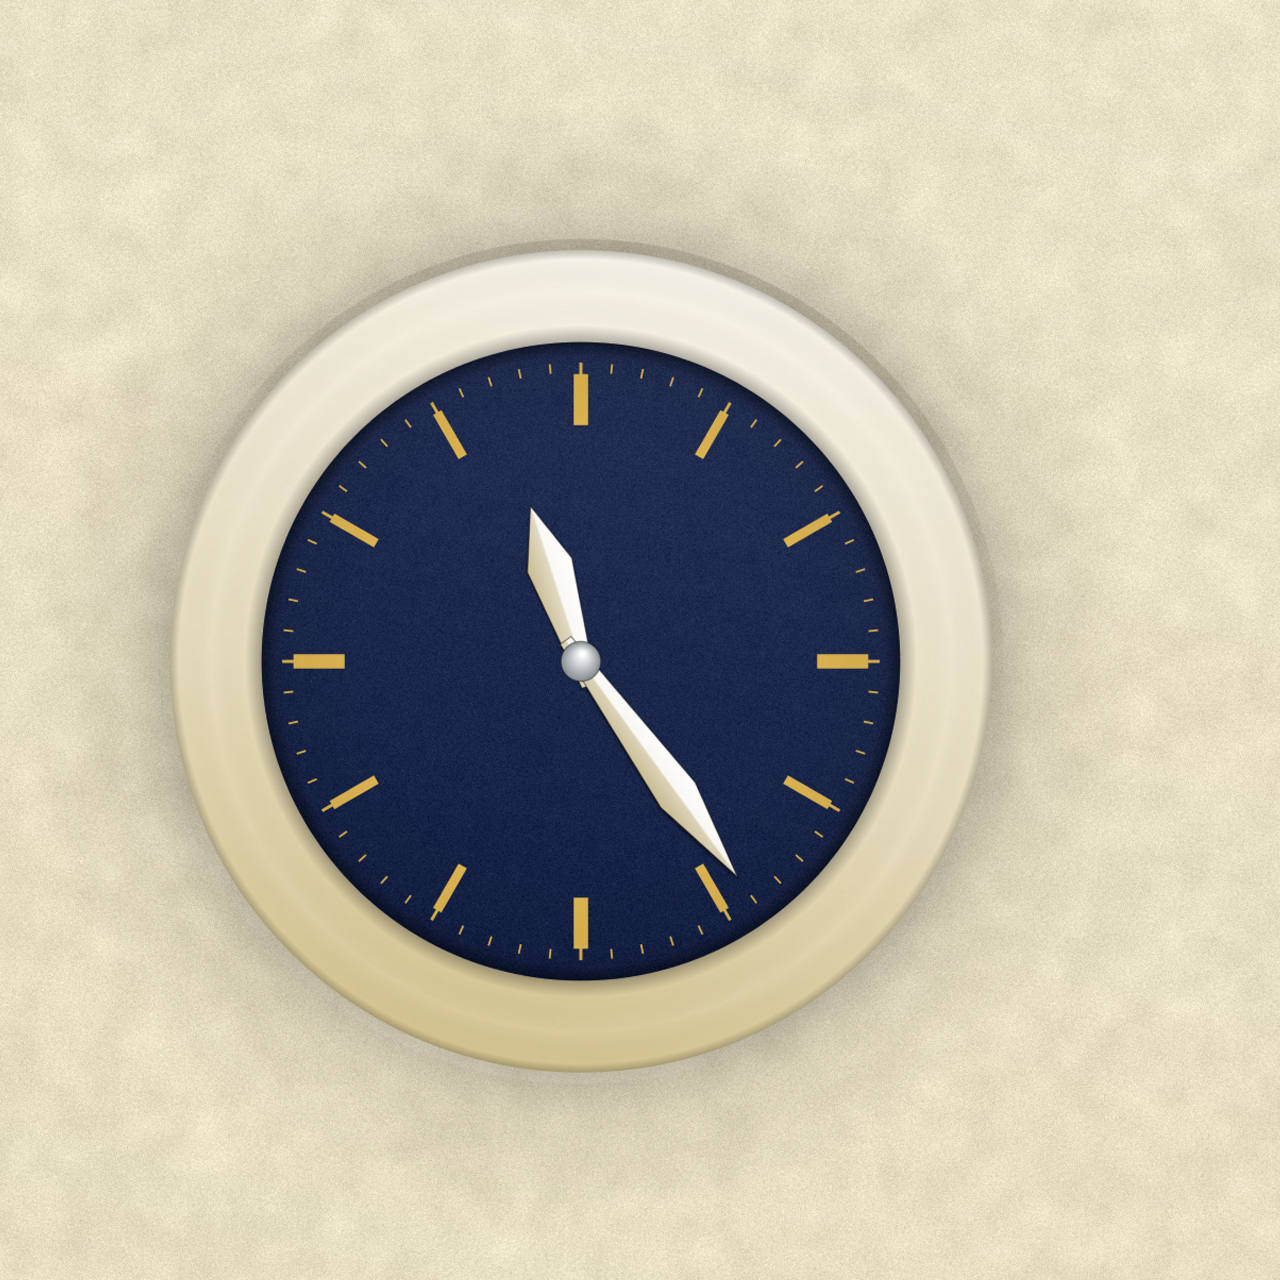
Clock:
11 h 24 min
